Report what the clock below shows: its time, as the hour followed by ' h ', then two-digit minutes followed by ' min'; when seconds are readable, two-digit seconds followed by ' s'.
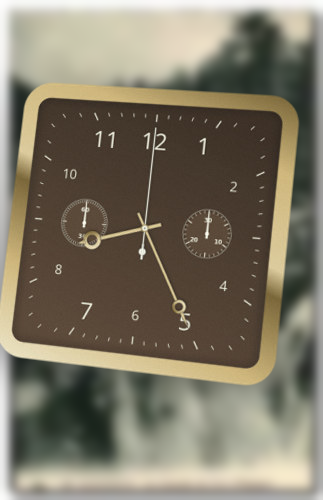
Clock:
8 h 25 min
